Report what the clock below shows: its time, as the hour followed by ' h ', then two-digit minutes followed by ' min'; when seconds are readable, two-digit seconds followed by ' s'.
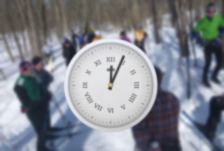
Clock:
12 h 04 min
